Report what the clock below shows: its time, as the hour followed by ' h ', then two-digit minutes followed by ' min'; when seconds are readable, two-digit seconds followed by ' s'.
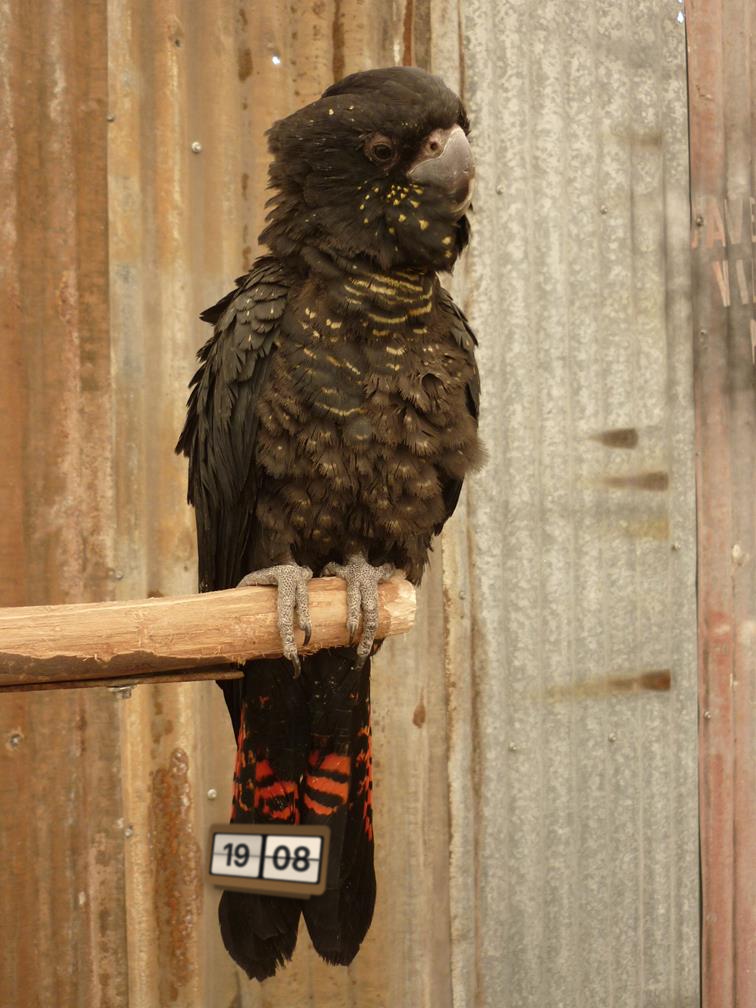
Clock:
19 h 08 min
